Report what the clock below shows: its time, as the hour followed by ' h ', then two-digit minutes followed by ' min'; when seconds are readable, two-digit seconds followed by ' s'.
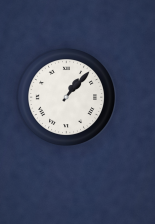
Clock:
1 h 07 min
